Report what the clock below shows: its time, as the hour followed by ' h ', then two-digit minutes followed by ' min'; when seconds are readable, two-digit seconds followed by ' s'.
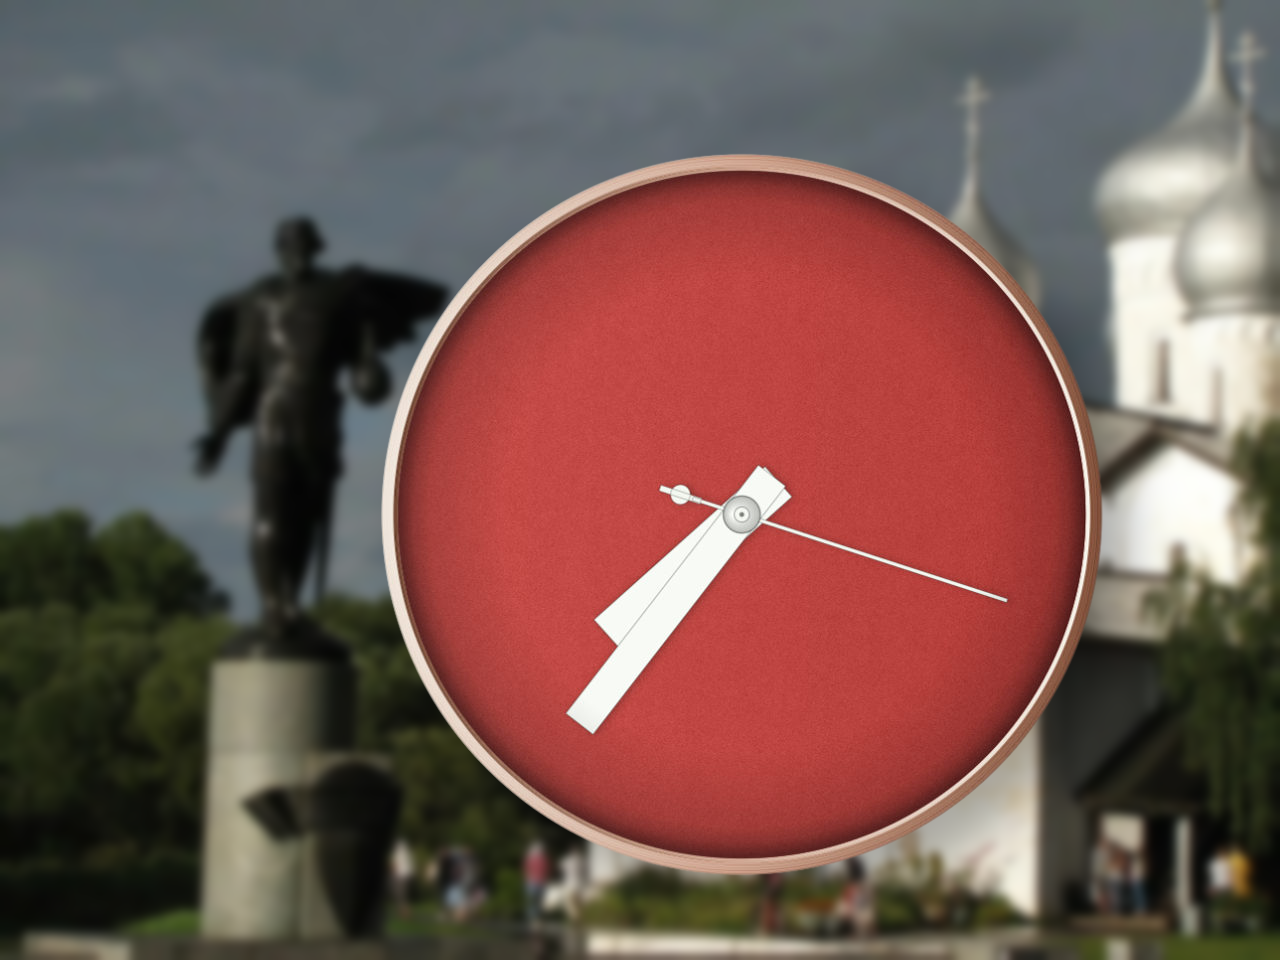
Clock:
7 h 36 min 18 s
